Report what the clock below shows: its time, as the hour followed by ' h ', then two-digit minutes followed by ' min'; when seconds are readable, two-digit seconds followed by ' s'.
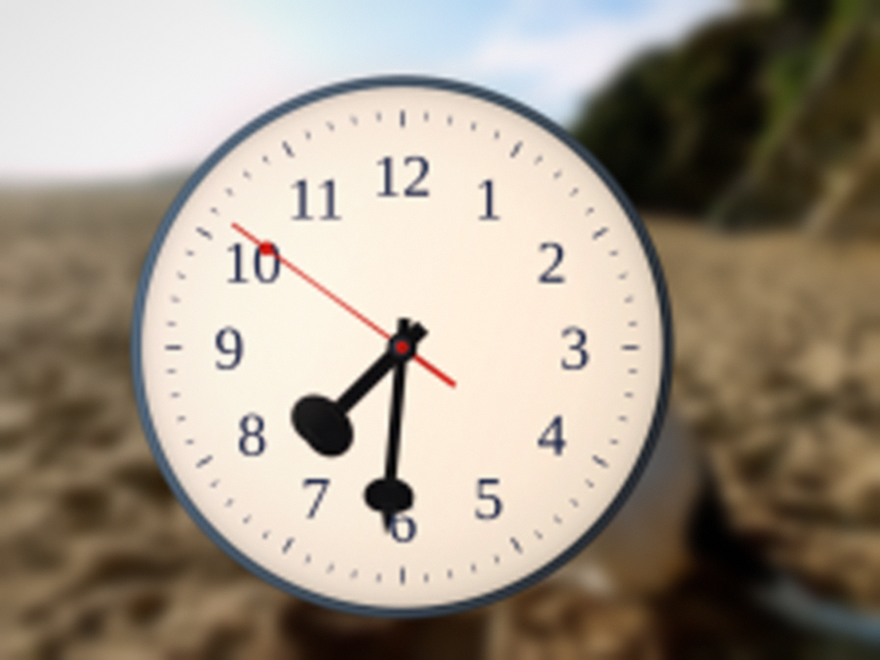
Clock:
7 h 30 min 51 s
